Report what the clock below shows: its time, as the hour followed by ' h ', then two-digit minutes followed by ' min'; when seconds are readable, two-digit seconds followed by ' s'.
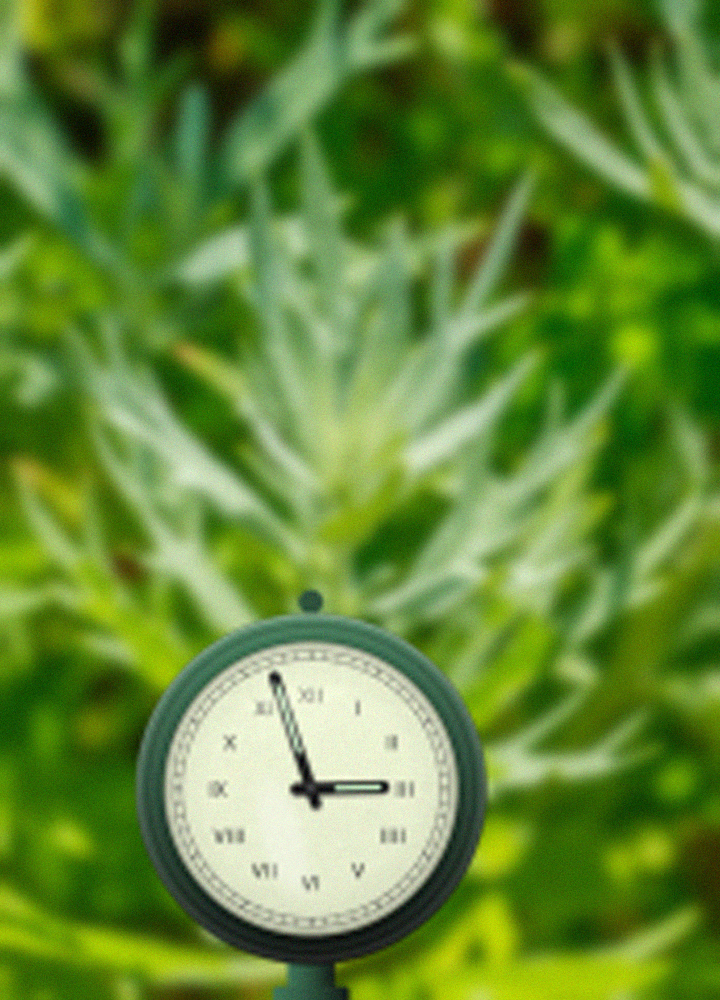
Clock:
2 h 57 min
